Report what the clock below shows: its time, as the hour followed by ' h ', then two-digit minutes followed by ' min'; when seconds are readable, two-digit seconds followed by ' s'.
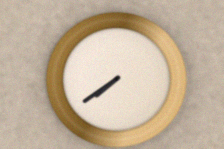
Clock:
7 h 39 min
